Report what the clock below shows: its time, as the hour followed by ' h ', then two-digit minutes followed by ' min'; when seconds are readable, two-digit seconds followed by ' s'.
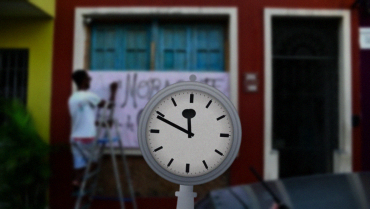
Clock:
11 h 49 min
